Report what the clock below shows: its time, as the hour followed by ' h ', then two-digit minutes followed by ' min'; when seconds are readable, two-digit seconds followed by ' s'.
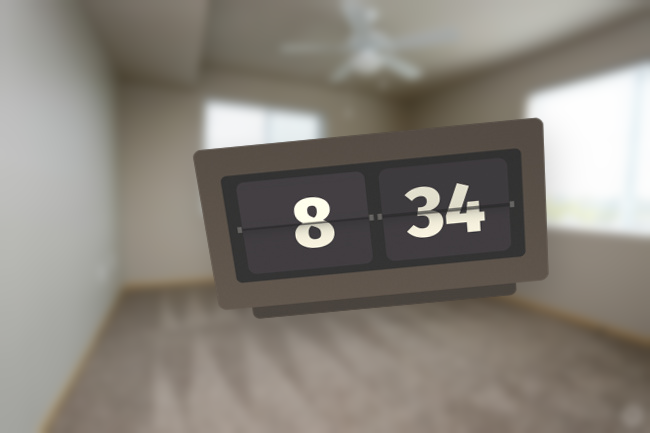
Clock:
8 h 34 min
